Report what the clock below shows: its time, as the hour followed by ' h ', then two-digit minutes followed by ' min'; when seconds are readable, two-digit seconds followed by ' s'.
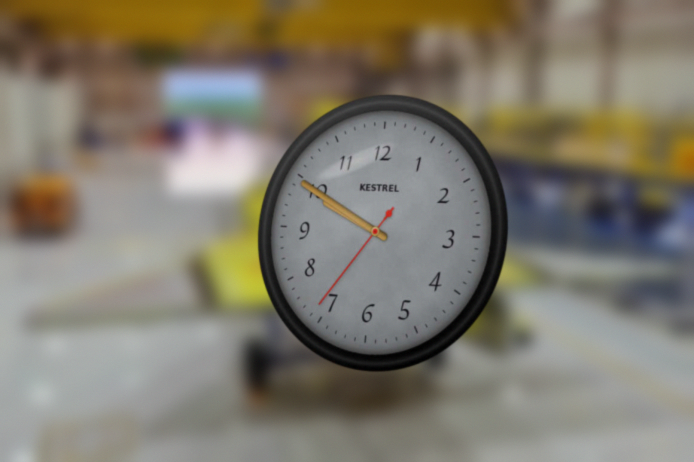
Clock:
9 h 49 min 36 s
